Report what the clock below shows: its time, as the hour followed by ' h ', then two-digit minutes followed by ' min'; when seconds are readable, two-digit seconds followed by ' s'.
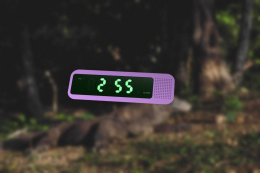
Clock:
2 h 55 min
